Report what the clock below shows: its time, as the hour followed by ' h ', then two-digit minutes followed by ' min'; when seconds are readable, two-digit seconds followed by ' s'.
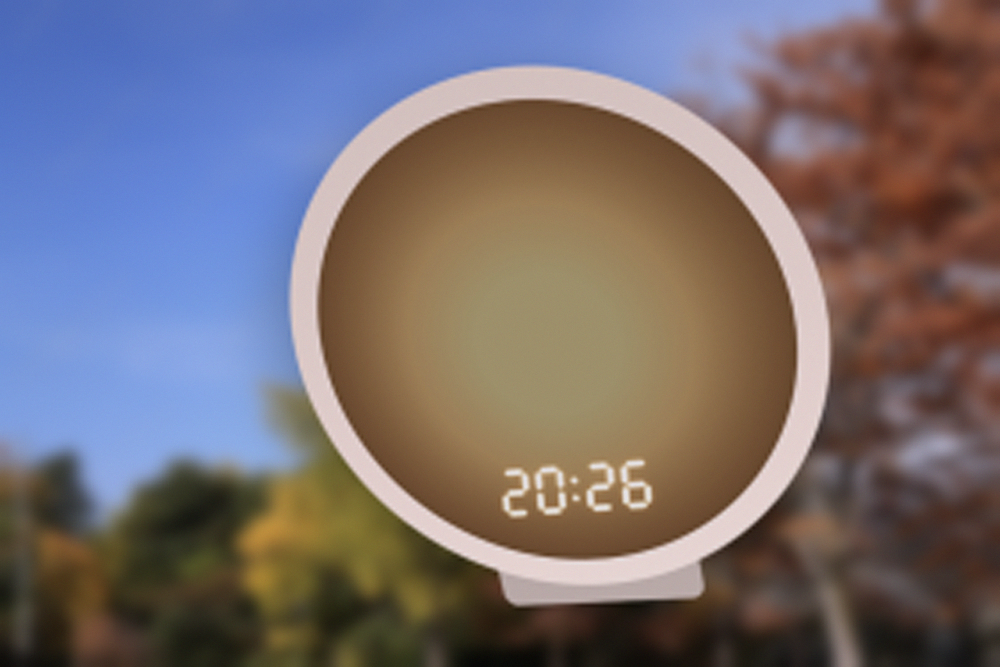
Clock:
20 h 26 min
